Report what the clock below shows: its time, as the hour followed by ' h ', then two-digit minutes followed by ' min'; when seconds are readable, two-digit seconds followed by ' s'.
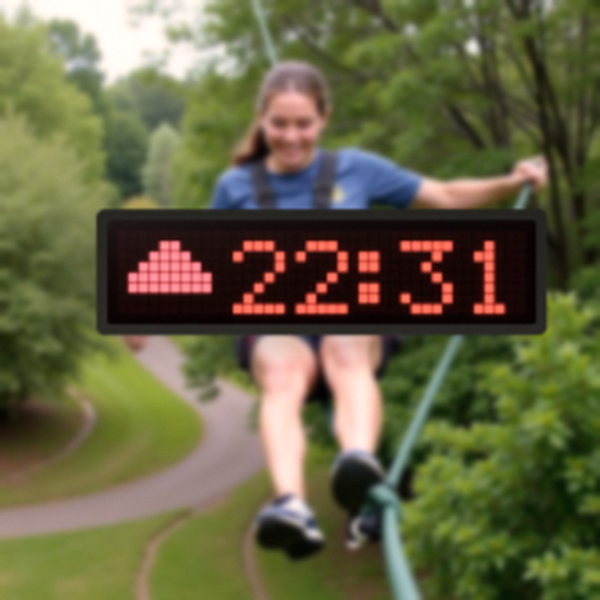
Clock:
22 h 31 min
